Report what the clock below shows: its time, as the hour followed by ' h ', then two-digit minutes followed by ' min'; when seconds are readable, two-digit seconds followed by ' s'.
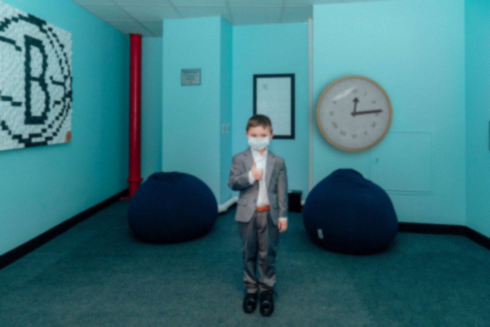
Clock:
12 h 14 min
